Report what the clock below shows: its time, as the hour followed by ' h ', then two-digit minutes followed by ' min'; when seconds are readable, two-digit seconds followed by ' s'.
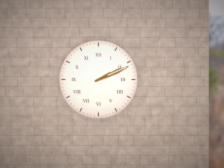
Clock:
2 h 11 min
